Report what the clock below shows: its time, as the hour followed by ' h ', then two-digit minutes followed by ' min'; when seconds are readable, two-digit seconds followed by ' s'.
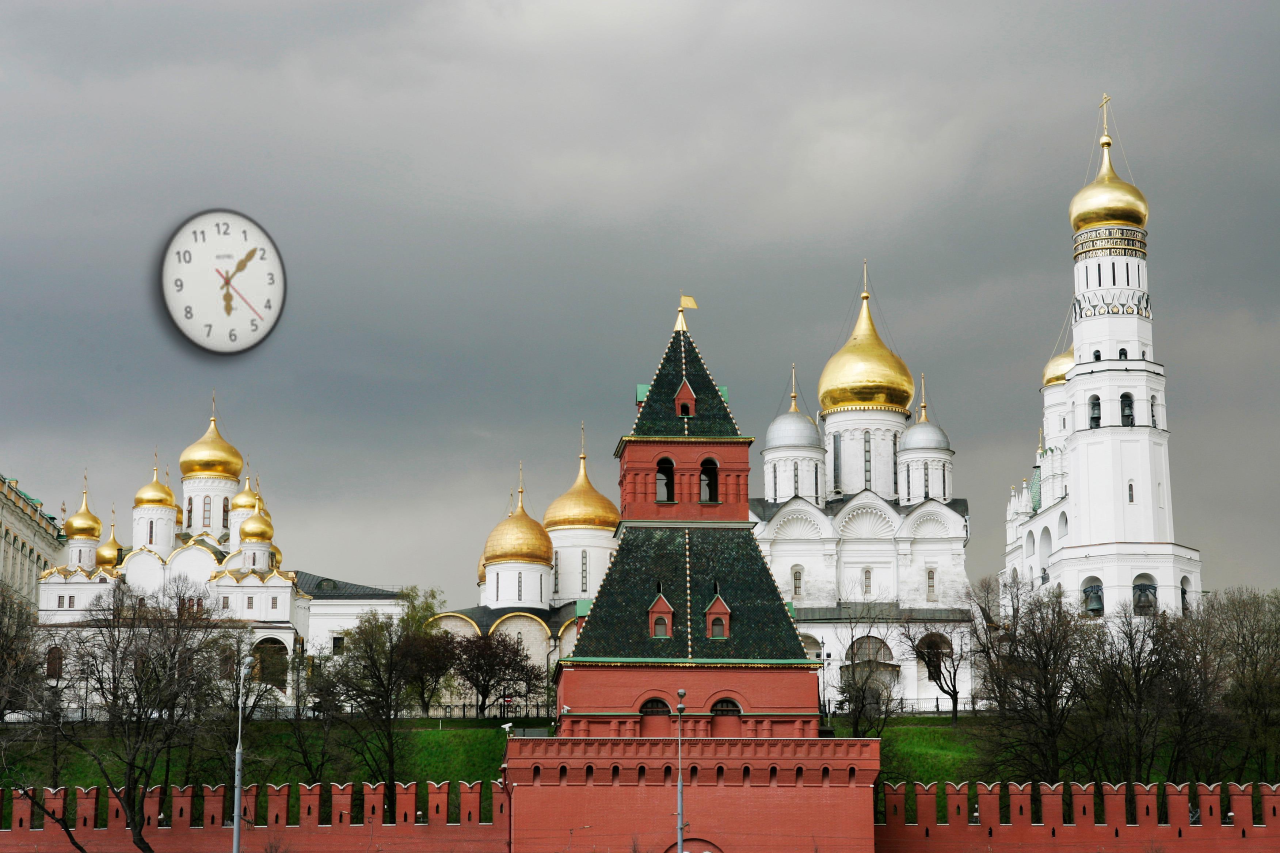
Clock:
6 h 08 min 23 s
